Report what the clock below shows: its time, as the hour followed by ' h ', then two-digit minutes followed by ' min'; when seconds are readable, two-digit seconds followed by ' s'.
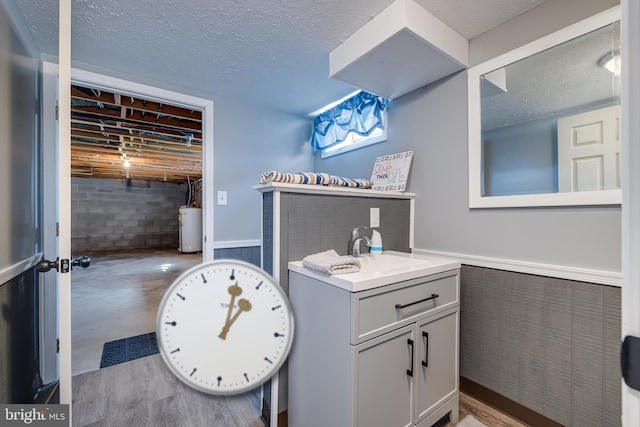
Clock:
1 h 01 min
